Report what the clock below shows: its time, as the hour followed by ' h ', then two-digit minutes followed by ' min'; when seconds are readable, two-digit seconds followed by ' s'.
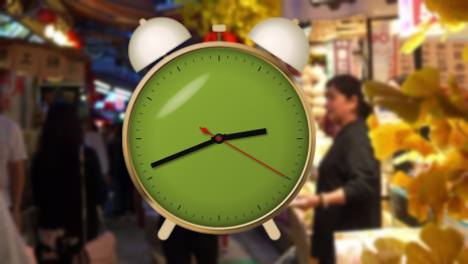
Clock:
2 h 41 min 20 s
